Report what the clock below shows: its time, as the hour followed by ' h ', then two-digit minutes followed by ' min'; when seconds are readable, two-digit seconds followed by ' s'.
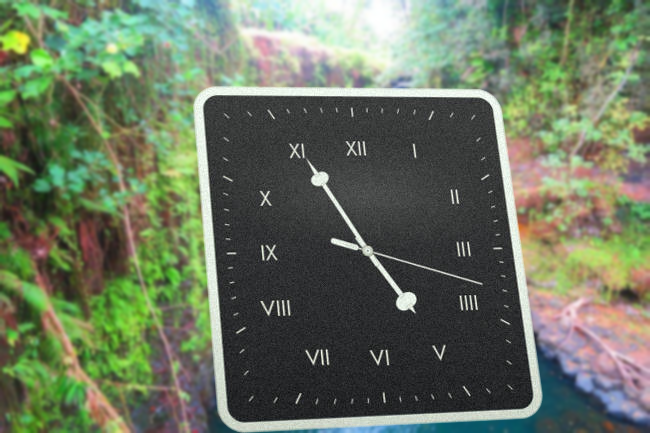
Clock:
4 h 55 min 18 s
